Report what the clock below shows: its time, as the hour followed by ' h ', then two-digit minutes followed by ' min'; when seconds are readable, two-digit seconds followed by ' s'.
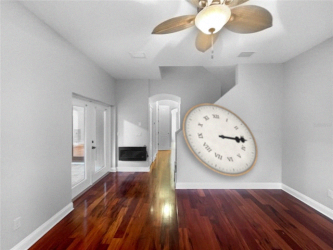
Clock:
3 h 16 min
